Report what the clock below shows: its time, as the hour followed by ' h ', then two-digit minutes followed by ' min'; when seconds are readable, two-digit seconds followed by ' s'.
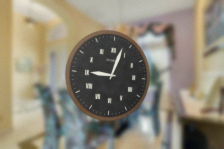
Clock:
9 h 03 min
